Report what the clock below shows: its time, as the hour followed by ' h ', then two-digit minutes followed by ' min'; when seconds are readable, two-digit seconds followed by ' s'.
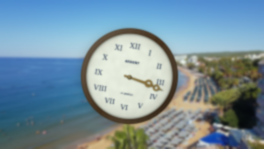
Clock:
3 h 17 min
